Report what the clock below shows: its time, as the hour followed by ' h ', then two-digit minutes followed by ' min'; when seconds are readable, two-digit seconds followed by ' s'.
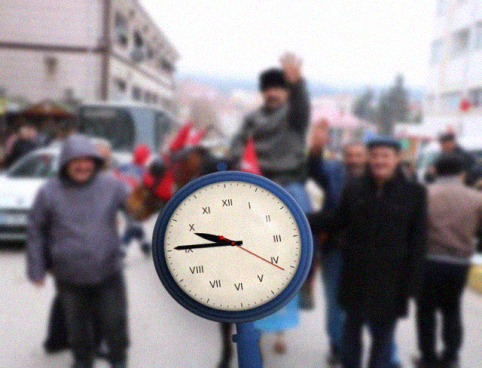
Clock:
9 h 45 min 21 s
